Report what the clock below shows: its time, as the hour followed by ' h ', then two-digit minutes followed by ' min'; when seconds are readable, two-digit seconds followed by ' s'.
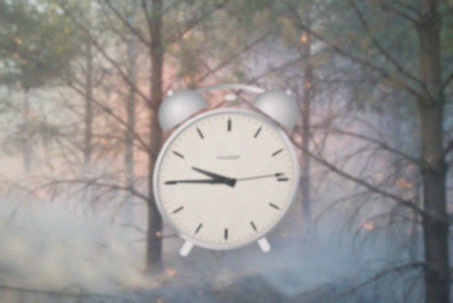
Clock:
9 h 45 min 14 s
